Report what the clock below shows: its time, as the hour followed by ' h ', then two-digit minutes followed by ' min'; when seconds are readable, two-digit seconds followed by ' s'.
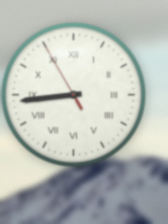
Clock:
8 h 43 min 55 s
